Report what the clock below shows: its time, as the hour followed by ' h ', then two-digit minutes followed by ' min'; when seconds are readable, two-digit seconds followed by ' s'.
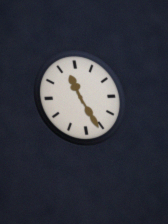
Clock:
11 h 26 min
